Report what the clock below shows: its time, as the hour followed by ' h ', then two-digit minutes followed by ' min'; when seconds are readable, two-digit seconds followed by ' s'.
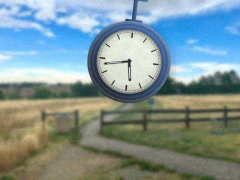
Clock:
5 h 43 min
